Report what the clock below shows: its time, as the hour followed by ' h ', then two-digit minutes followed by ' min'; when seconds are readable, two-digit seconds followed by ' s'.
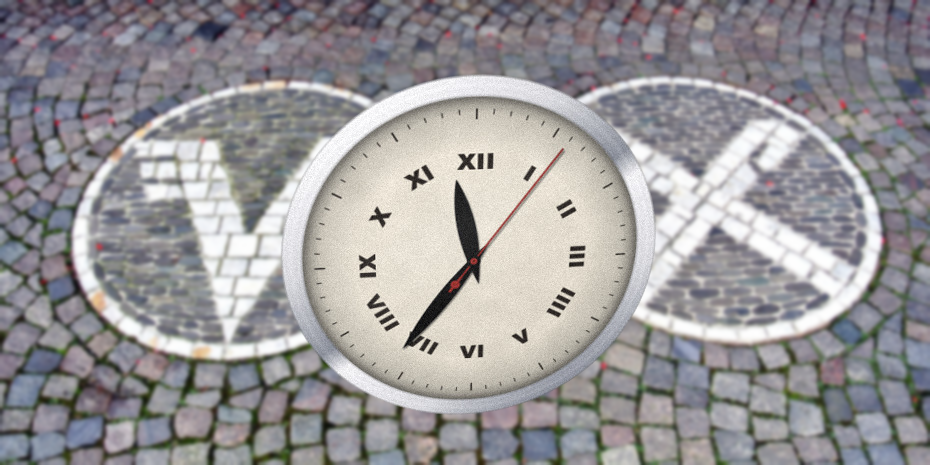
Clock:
11 h 36 min 06 s
